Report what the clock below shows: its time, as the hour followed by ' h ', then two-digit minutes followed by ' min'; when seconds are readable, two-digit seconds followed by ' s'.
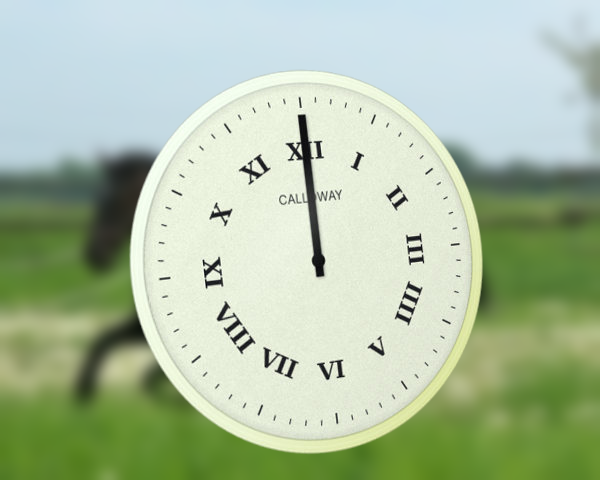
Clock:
12 h 00 min
